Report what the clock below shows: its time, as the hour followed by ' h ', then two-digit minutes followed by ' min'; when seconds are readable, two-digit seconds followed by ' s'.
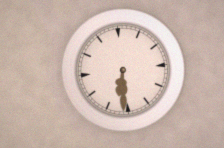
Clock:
6 h 31 min
